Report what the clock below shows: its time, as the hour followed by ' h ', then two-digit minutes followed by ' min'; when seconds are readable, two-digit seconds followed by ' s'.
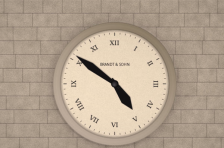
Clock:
4 h 51 min
